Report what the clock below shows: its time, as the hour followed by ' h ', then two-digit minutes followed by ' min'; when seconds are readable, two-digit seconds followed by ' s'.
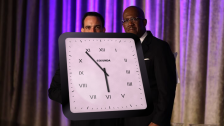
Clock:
5 h 54 min
